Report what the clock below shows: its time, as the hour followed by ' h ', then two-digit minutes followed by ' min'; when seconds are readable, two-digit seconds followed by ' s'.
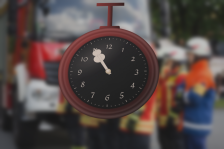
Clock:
10 h 55 min
